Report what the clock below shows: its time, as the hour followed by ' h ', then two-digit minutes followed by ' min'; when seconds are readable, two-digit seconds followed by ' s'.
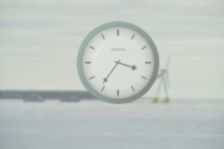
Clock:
3 h 36 min
